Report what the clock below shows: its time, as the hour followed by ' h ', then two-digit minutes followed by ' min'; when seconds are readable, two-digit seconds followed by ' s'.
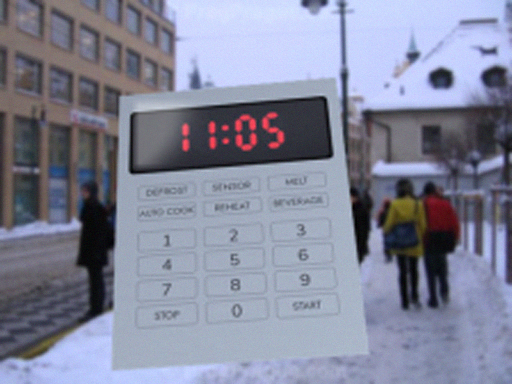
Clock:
11 h 05 min
